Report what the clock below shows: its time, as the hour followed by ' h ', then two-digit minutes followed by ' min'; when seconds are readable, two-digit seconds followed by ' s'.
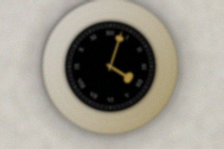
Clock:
4 h 03 min
